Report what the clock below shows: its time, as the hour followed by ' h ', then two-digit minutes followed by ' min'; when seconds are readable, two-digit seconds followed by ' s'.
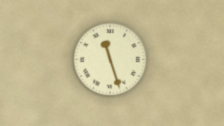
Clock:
11 h 27 min
